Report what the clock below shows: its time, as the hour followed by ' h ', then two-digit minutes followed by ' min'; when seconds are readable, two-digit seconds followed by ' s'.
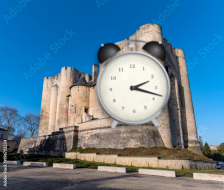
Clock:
2 h 18 min
